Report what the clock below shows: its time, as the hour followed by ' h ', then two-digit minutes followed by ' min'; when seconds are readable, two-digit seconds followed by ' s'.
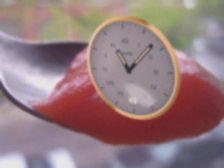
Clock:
11 h 08 min
